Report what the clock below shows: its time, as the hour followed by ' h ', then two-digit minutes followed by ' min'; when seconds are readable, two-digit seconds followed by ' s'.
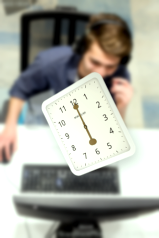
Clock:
6 h 00 min
